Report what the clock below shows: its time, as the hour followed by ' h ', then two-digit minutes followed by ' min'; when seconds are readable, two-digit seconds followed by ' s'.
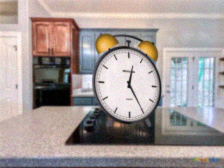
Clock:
12 h 25 min
